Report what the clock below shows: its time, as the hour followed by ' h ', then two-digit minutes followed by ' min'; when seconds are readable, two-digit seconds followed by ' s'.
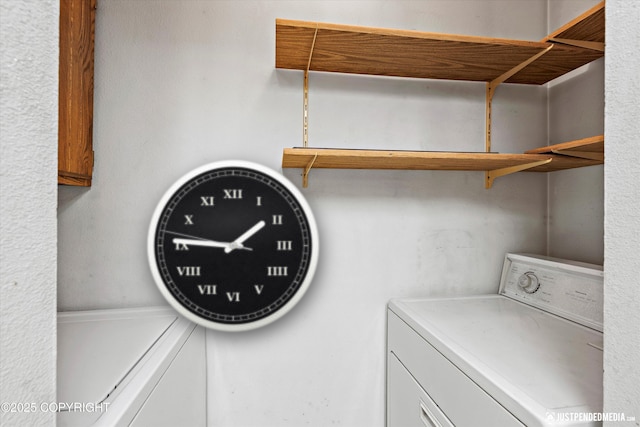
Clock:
1 h 45 min 47 s
